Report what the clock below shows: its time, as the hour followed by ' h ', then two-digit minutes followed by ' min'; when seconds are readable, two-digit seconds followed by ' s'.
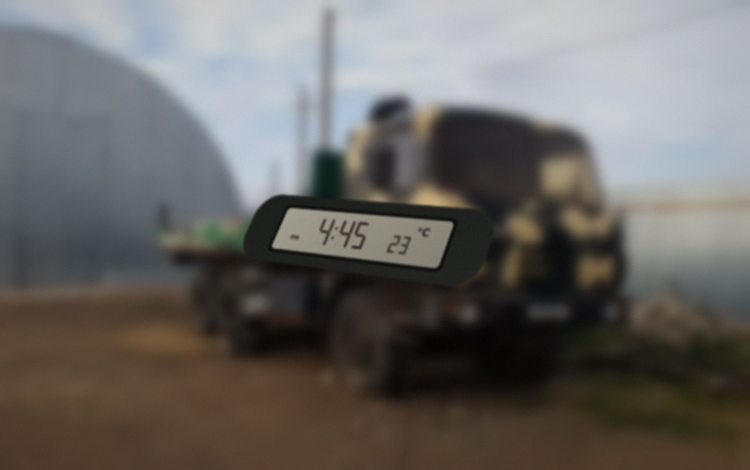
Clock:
4 h 45 min
